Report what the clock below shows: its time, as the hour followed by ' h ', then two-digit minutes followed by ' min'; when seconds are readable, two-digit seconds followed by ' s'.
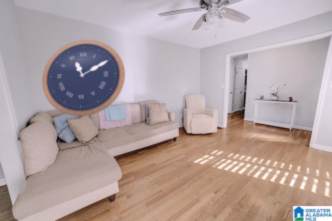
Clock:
11 h 10 min
